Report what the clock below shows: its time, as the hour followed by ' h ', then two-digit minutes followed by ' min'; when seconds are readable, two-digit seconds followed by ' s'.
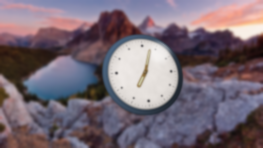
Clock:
7 h 03 min
